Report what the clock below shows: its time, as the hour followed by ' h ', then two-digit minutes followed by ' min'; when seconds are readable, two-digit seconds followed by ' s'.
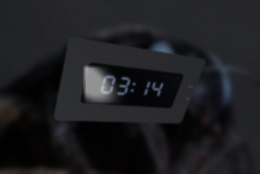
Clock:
3 h 14 min
